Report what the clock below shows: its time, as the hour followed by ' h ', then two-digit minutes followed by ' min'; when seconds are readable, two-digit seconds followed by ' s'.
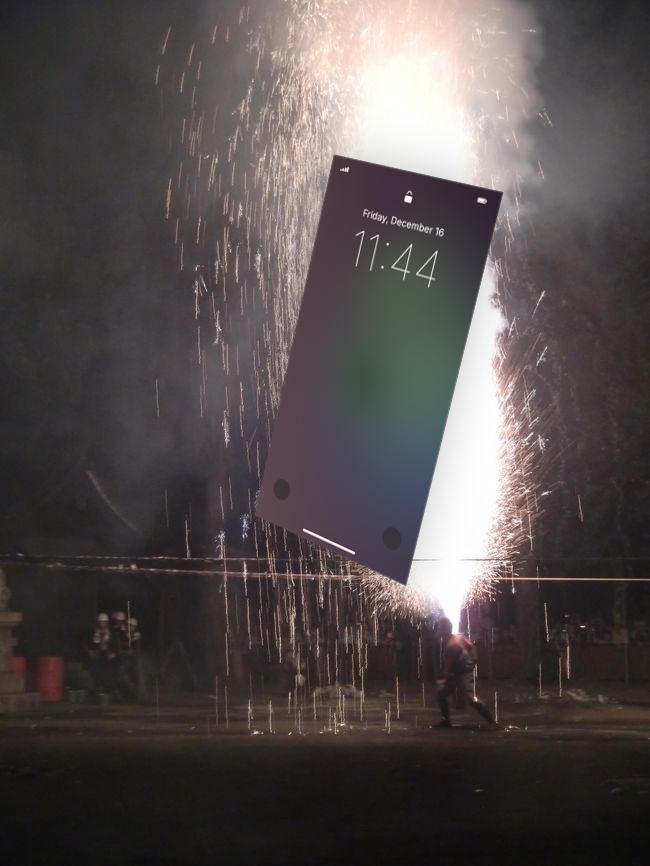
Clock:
11 h 44 min
